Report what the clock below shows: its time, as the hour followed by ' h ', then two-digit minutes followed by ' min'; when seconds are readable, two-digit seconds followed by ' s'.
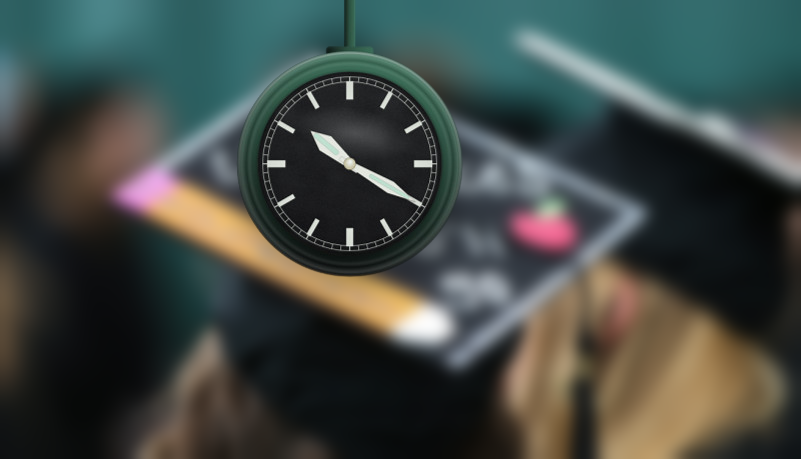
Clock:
10 h 20 min
